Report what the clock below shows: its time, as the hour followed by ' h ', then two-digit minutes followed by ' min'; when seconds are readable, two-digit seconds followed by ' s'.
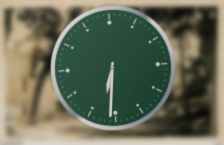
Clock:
6 h 31 min
